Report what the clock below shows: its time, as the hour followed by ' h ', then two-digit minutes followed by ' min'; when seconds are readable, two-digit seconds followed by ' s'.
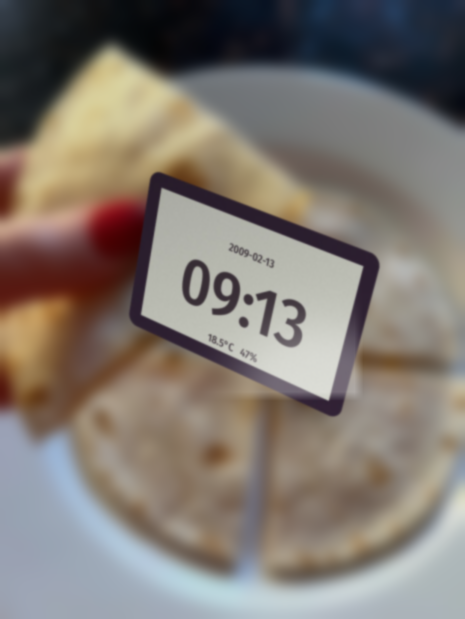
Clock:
9 h 13 min
